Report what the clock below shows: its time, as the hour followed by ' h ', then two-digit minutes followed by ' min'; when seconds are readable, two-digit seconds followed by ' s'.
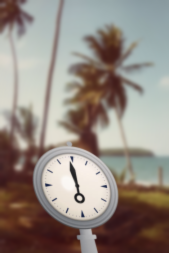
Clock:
5 h 59 min
